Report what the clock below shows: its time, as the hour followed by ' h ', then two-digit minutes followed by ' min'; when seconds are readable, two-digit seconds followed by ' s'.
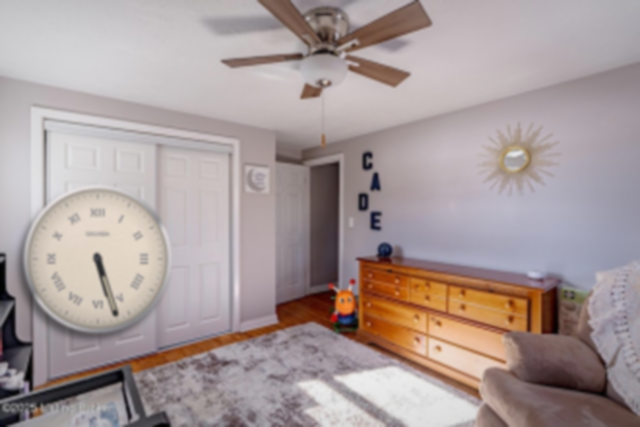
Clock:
5 h 27 min
